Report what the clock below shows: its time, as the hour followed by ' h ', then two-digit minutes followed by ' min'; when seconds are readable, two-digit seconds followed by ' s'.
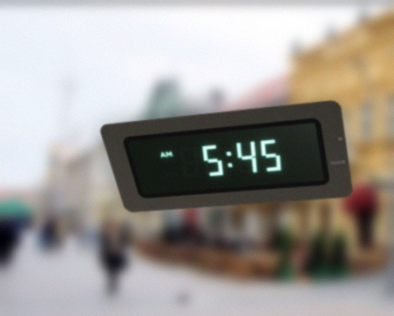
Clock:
5 h 45 min
